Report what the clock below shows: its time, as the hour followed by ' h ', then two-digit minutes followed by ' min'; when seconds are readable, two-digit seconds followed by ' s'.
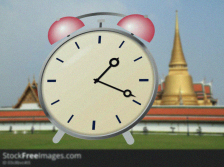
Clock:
1 h 19 min
